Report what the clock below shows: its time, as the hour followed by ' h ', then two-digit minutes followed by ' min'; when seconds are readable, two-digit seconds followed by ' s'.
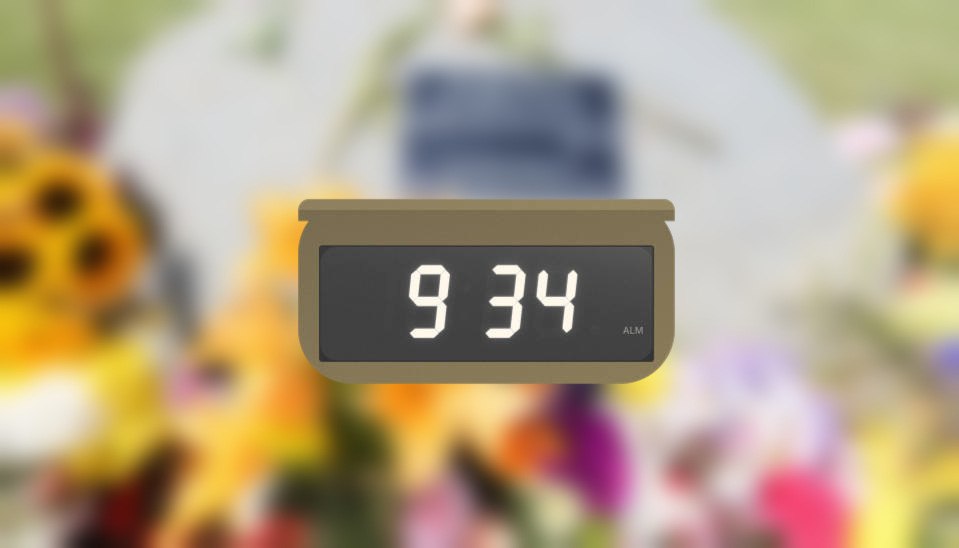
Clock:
9 h 34 min
